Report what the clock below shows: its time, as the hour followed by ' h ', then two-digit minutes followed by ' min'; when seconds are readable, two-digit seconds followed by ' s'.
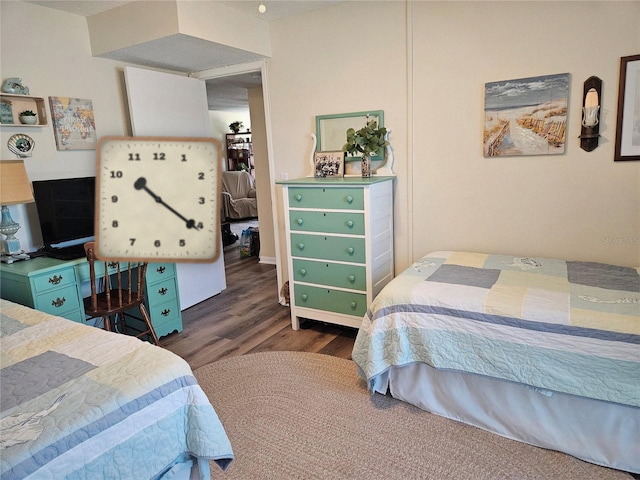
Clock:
10 h 21 min
